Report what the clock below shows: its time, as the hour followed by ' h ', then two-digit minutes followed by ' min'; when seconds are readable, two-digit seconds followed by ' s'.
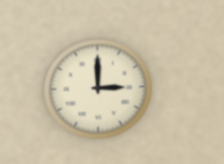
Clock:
3 h 00 min
